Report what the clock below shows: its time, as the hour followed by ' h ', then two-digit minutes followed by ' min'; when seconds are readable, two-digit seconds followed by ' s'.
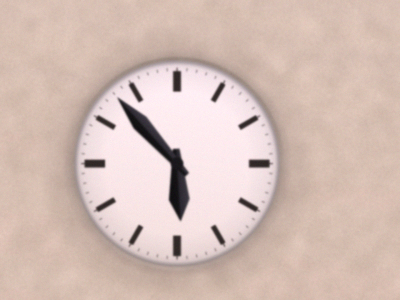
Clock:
5 h 53 min
